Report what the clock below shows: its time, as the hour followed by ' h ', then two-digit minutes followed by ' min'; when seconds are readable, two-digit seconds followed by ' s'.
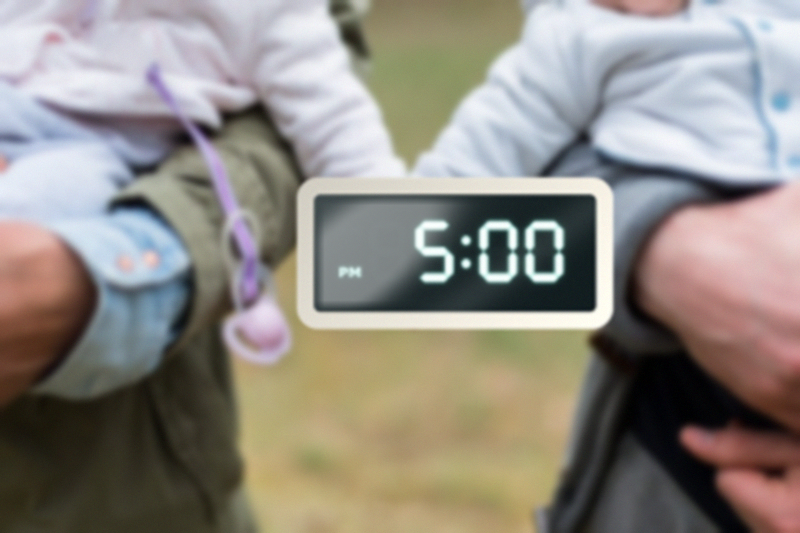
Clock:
5 h 00 min
